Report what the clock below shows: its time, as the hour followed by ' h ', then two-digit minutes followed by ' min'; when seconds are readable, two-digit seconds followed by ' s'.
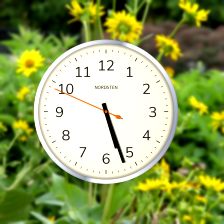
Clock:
5 h 26 min 49 s
